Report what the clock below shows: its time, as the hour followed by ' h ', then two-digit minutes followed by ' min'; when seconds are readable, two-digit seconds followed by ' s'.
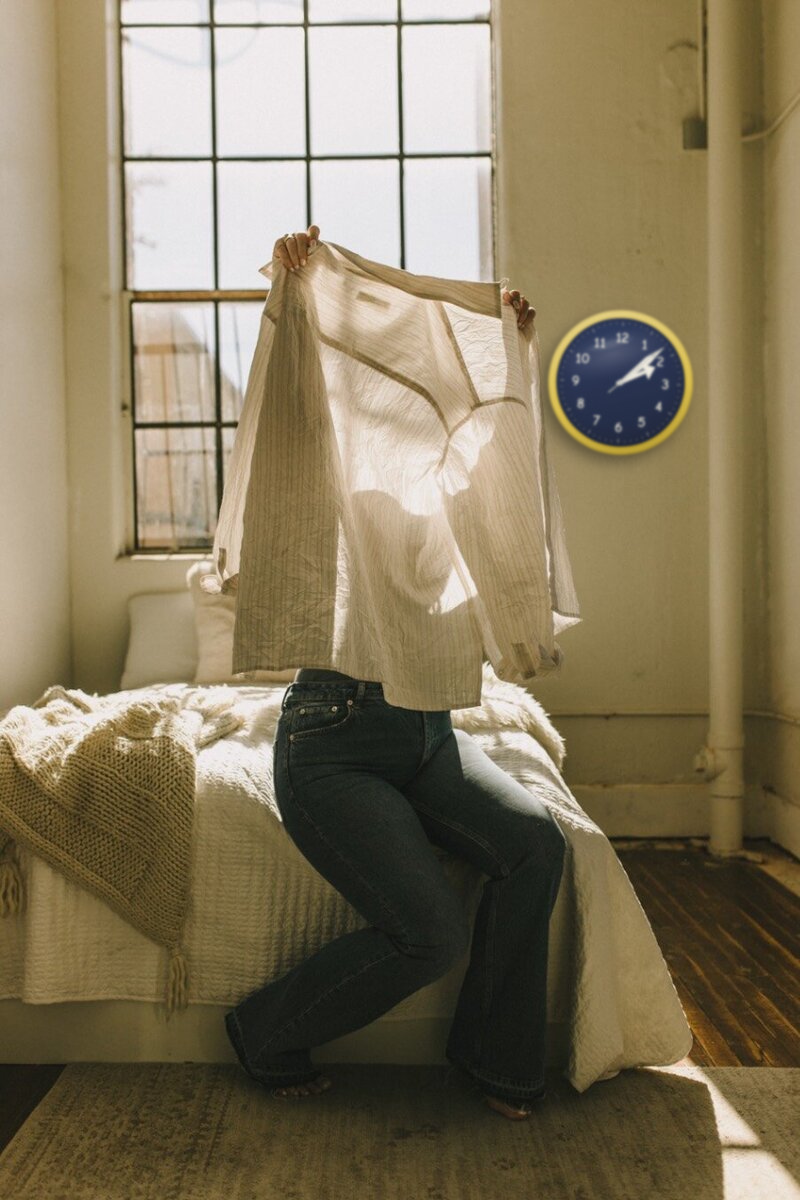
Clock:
2 h 08 min 08 s
